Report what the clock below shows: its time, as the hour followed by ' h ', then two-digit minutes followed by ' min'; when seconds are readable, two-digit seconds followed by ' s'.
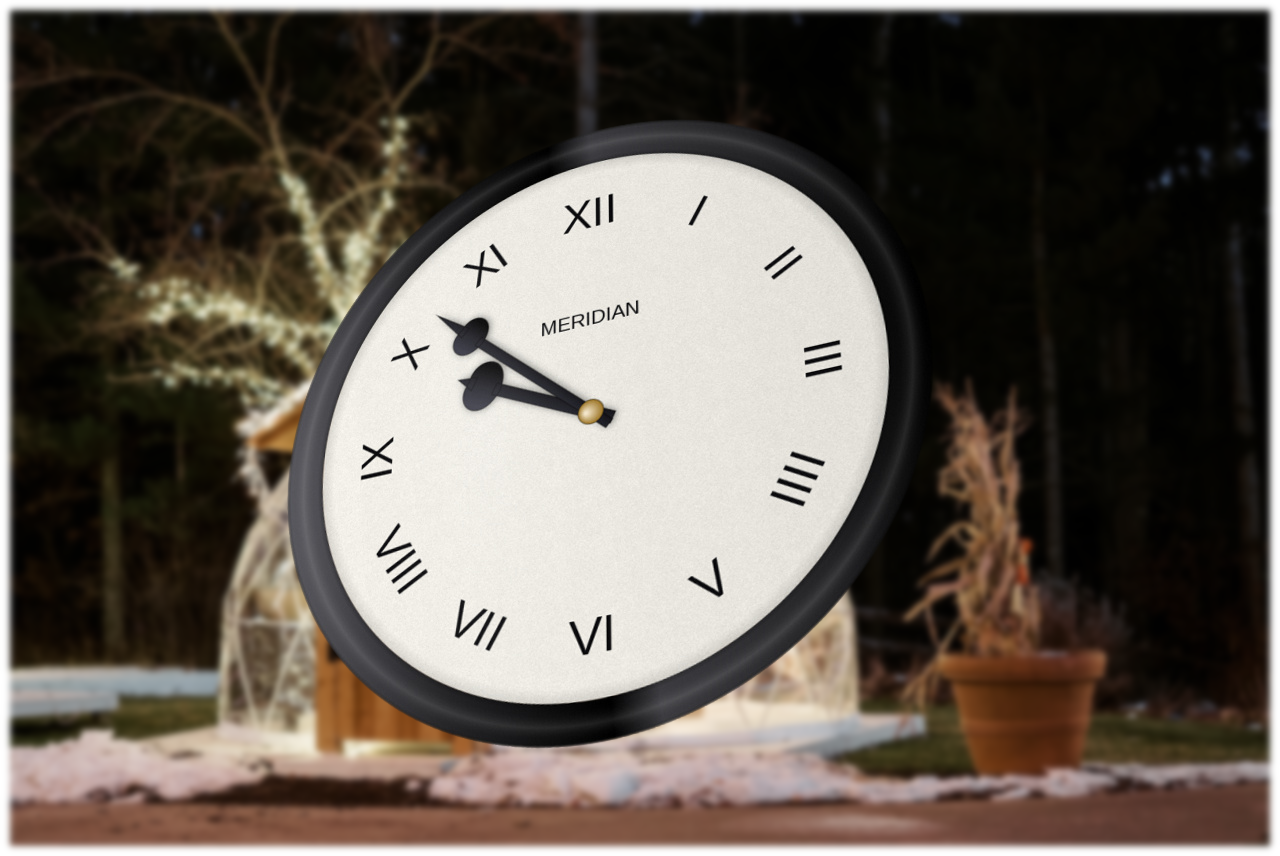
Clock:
9 h 52 min
